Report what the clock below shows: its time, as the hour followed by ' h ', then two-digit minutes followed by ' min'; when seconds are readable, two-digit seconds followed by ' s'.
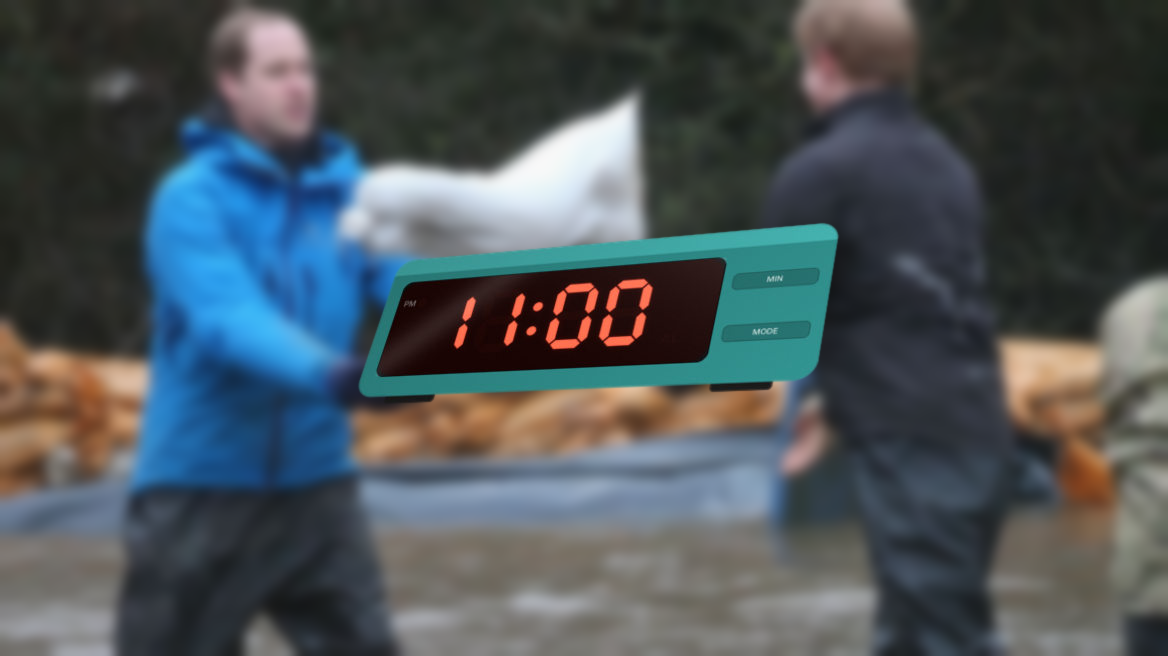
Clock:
11 h 00 min
